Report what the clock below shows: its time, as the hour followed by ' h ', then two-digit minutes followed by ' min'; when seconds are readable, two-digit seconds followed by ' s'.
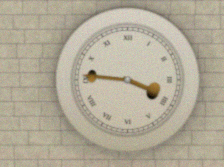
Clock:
3 h 46 min
